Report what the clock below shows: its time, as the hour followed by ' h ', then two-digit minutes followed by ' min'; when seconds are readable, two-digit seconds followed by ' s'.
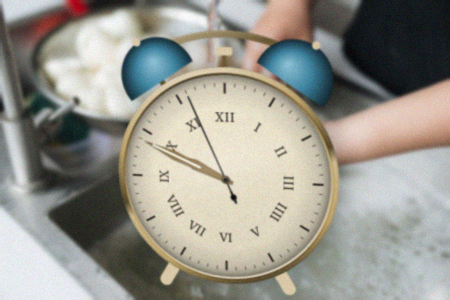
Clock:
9 h 48 min 56 s
